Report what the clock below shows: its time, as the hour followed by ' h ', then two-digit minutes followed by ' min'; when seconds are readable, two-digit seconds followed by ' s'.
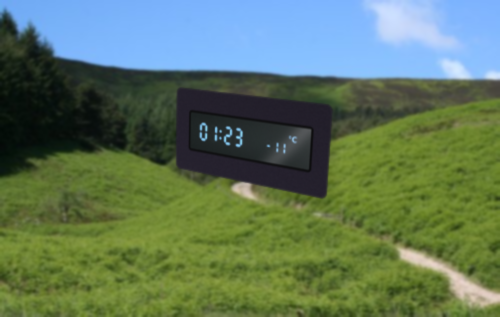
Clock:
1 h 23 min
